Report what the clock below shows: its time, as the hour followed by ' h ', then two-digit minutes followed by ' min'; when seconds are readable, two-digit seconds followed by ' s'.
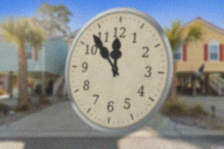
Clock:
11 h 53 min
